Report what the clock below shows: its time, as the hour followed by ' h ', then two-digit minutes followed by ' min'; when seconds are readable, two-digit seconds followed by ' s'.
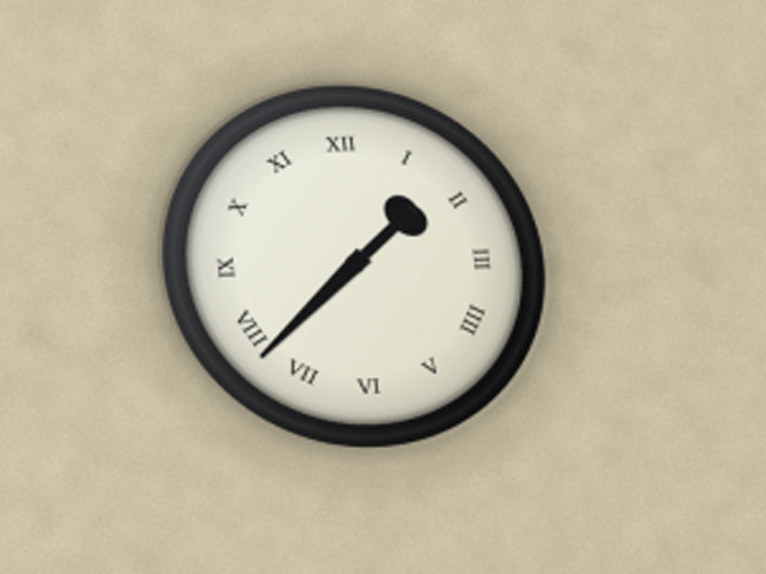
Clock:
1 h 38 min
